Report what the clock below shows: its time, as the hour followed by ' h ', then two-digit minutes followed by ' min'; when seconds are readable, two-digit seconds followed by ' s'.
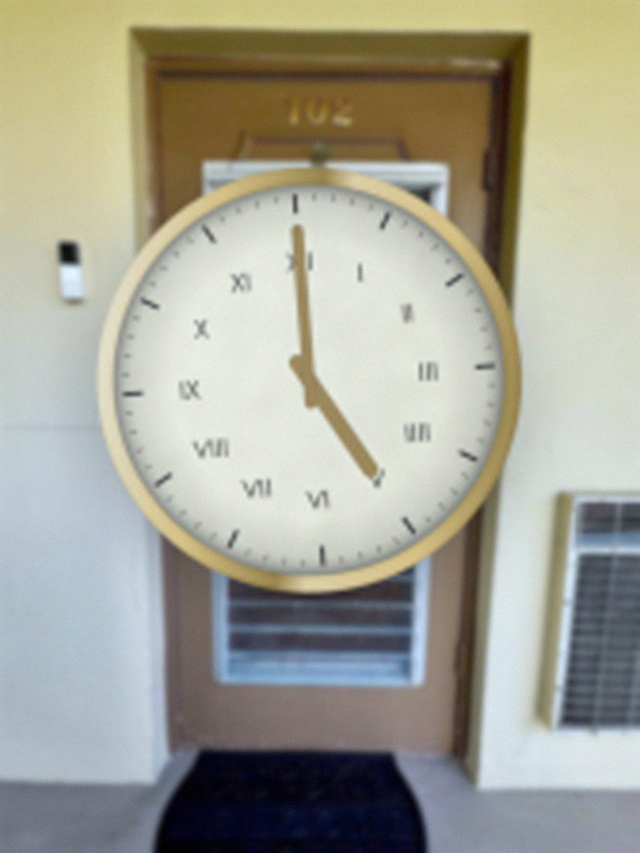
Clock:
5 h 00 min
